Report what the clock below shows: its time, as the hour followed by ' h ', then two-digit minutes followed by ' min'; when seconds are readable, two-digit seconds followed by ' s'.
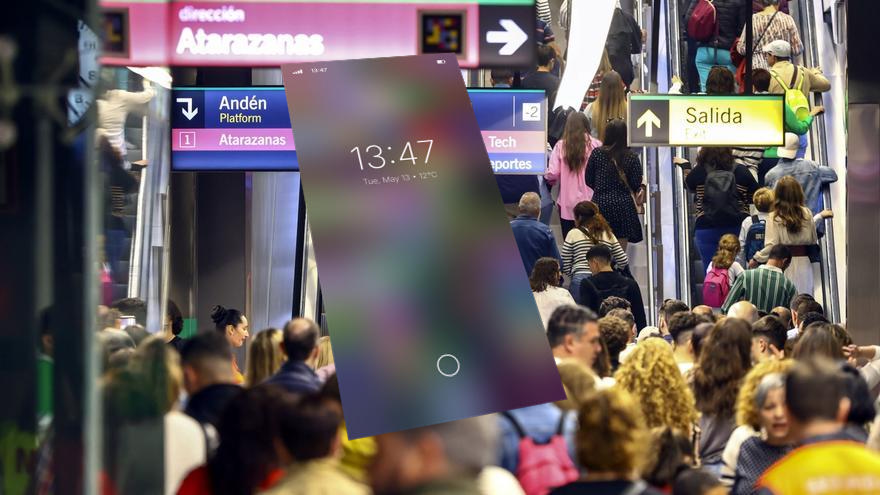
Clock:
13 h 47 min
